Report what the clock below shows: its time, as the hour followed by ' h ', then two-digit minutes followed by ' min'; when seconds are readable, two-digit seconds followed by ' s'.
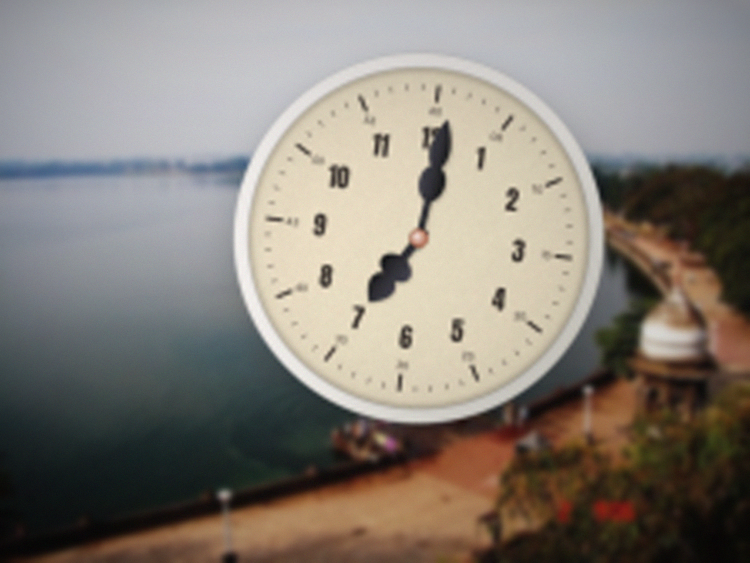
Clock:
7 h 01 min
